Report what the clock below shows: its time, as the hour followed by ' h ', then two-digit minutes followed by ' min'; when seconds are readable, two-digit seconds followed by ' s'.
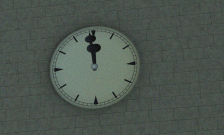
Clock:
11 h 59 min
